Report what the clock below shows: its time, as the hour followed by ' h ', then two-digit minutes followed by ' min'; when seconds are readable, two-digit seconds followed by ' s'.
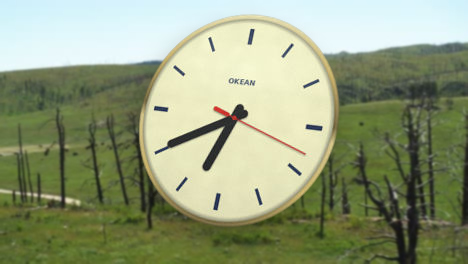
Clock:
6 h 40 min 18 s
